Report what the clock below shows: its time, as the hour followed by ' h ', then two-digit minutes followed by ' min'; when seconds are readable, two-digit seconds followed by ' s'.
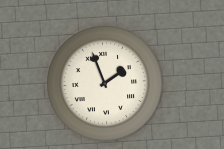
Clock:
1 h 57 min
